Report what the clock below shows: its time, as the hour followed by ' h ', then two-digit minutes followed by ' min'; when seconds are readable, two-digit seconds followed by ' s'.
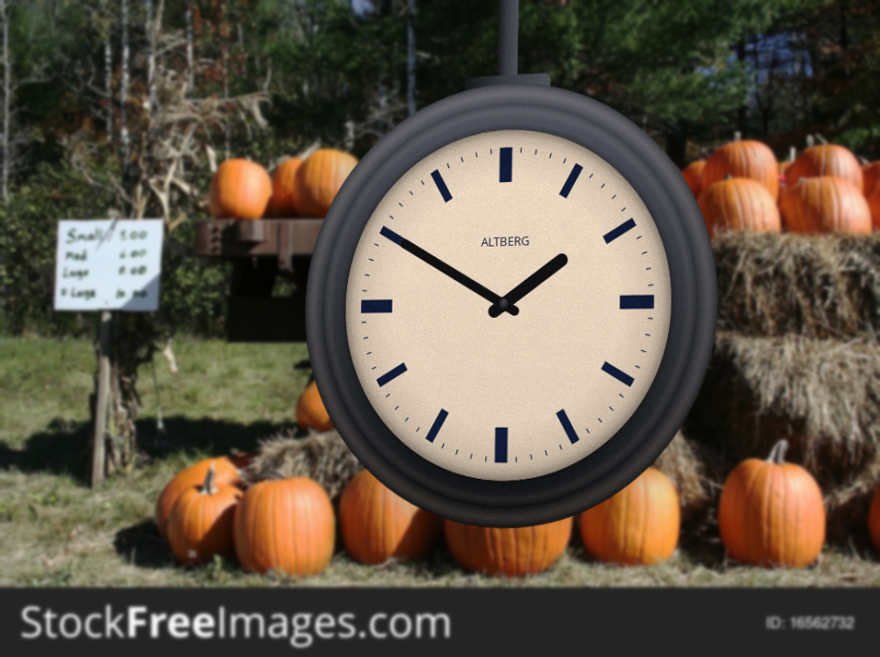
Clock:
1 h 50 min
